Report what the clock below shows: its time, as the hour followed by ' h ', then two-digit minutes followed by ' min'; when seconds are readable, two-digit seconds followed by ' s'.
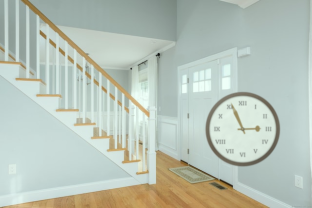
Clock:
2 h 56 min
